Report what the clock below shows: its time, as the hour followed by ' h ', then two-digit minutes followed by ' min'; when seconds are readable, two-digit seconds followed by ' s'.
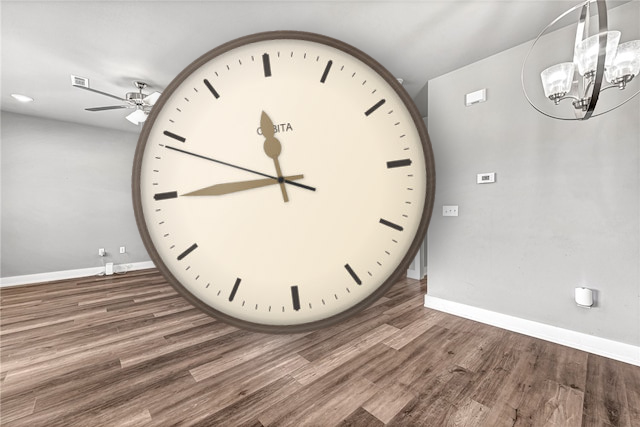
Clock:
11 h 44 min 49 s
